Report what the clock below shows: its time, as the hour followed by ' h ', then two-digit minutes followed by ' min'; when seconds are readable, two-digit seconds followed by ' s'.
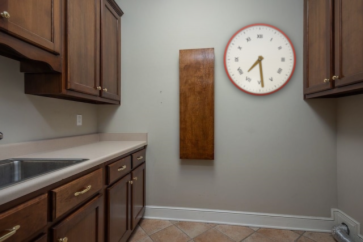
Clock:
7 h 29 min
